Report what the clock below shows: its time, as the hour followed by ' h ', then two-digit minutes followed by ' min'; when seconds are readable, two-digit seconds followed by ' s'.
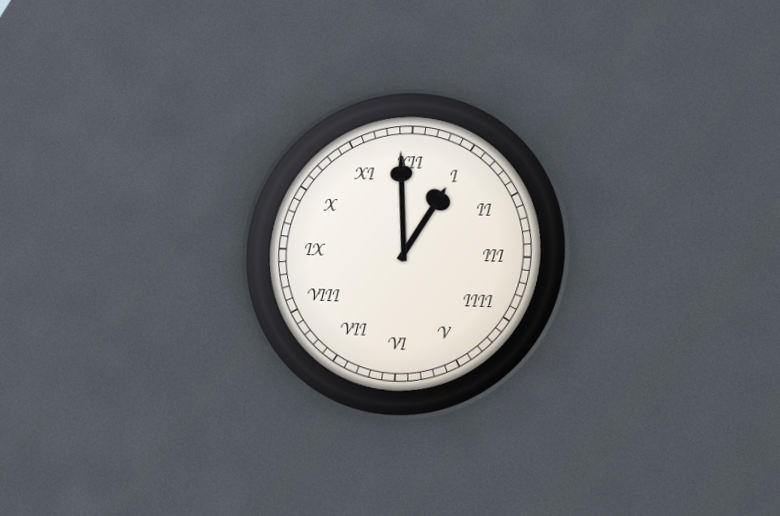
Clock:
12 h 59 min
